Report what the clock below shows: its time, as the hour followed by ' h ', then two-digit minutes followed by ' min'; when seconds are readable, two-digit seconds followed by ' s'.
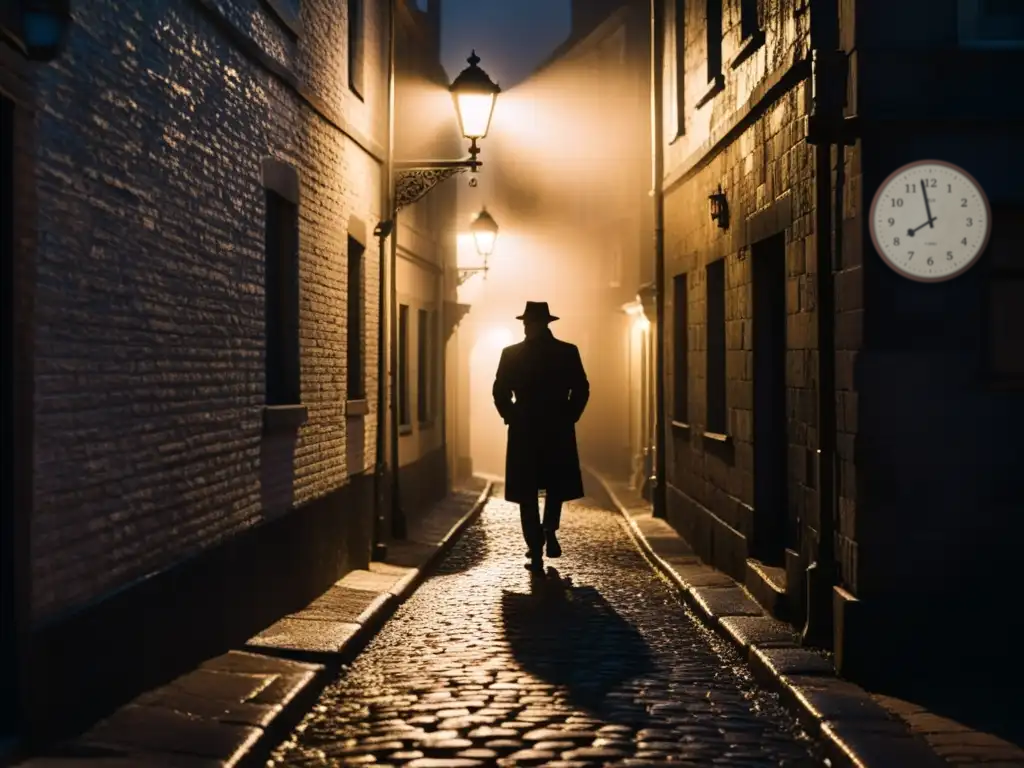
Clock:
7 h 58 min
